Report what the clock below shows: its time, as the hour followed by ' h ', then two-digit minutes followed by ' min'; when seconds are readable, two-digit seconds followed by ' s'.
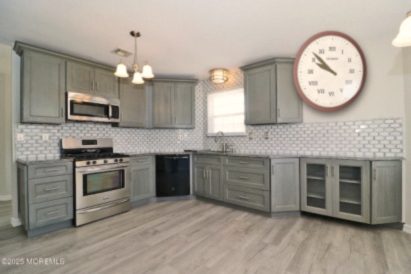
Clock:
9 h 52 min
